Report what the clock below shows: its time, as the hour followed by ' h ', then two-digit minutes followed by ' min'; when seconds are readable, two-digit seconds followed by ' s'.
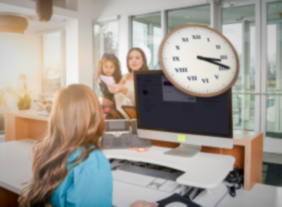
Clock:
3 h 19 min
